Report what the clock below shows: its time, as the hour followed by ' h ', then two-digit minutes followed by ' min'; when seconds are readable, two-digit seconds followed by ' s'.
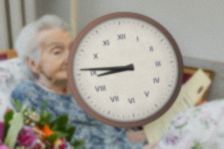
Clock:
8 h 46 min
